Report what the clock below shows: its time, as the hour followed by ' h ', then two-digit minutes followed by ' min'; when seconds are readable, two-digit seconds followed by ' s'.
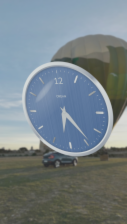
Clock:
6 h 24 min
